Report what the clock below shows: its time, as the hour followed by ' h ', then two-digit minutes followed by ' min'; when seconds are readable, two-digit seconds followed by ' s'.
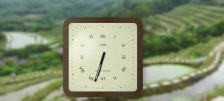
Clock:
6 h 33 min
